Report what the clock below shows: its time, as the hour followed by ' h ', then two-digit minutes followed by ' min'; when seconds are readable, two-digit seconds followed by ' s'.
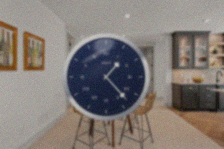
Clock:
1 h 23 min
